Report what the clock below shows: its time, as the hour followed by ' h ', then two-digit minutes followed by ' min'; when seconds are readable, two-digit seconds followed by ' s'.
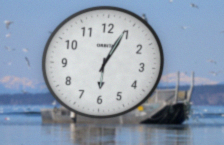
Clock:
6 h 04 min
